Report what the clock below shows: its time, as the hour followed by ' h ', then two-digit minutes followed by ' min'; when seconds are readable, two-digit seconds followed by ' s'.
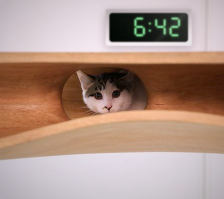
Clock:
6 h 42 min
